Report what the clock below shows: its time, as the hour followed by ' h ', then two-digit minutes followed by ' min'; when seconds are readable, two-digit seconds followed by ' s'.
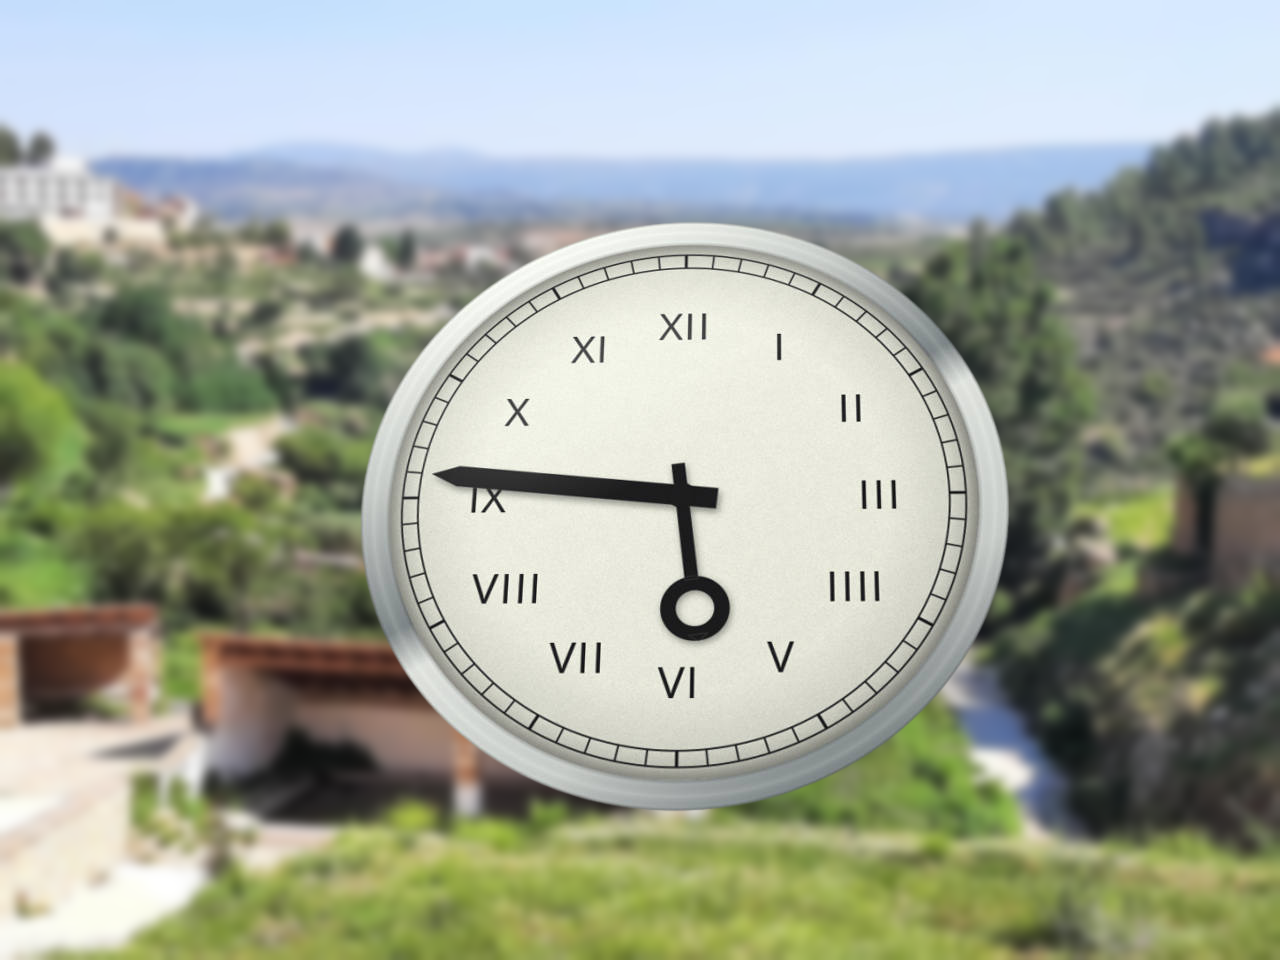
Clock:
5 h 46 min
